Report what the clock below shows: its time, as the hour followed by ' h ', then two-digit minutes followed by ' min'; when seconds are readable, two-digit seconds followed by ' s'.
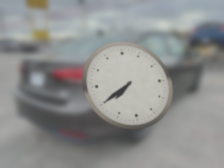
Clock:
7 h 40 min
